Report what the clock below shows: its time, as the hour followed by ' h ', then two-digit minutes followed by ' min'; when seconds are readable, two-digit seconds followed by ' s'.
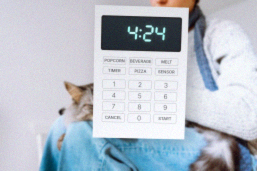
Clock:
4 h 24 min
